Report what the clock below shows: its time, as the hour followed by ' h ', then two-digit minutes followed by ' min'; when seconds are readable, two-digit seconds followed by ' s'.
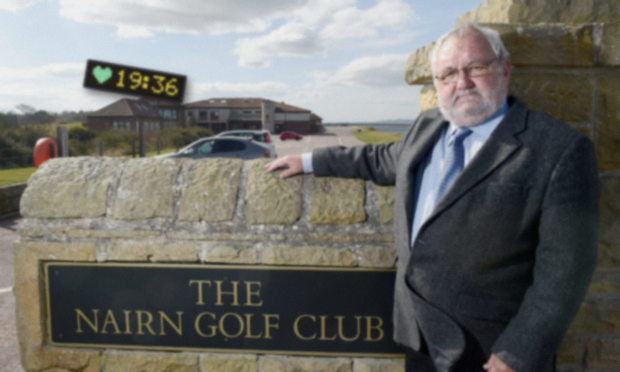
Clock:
19 h 36 min
